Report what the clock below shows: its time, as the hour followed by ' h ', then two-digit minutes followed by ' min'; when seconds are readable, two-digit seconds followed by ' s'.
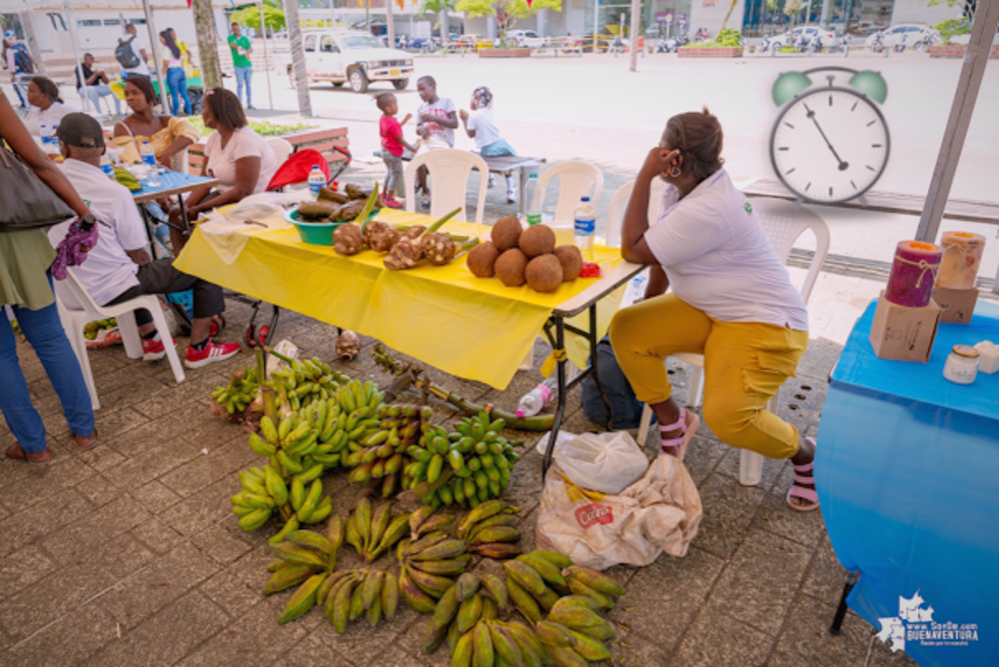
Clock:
4 h 55 min
